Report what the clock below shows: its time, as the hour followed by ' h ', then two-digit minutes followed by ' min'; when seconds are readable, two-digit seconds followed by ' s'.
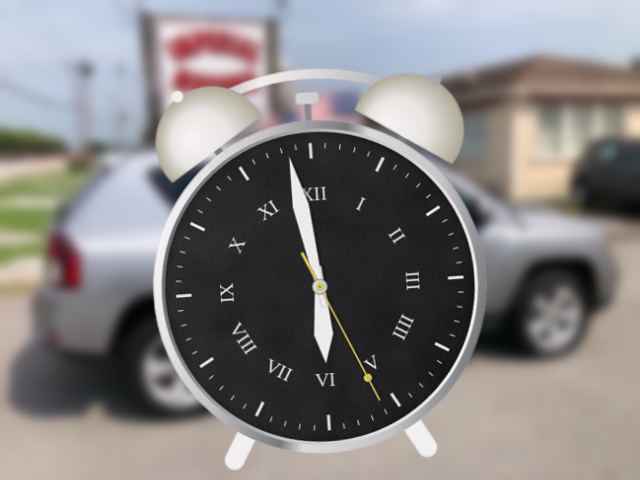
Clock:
5 h 58 min 26 s
